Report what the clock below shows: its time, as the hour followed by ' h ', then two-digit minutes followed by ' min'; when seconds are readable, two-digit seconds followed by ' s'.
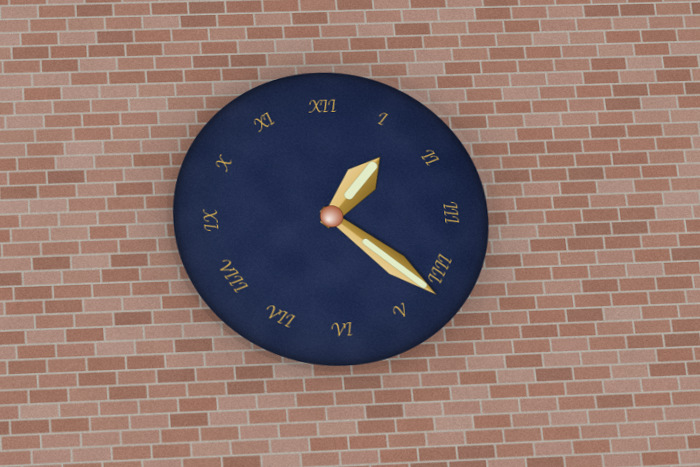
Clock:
1 h 22 min
